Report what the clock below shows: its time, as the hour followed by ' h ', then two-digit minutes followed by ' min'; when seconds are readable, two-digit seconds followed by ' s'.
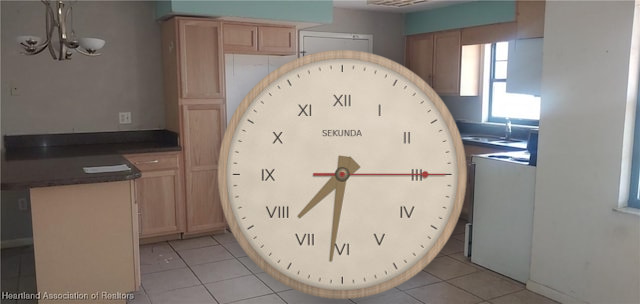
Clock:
7 h 31 min 15 s
